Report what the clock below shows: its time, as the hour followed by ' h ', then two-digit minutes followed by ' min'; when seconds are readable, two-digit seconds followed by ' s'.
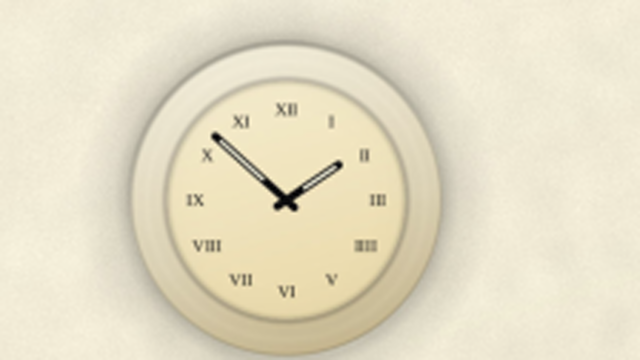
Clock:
1 h 52 min
